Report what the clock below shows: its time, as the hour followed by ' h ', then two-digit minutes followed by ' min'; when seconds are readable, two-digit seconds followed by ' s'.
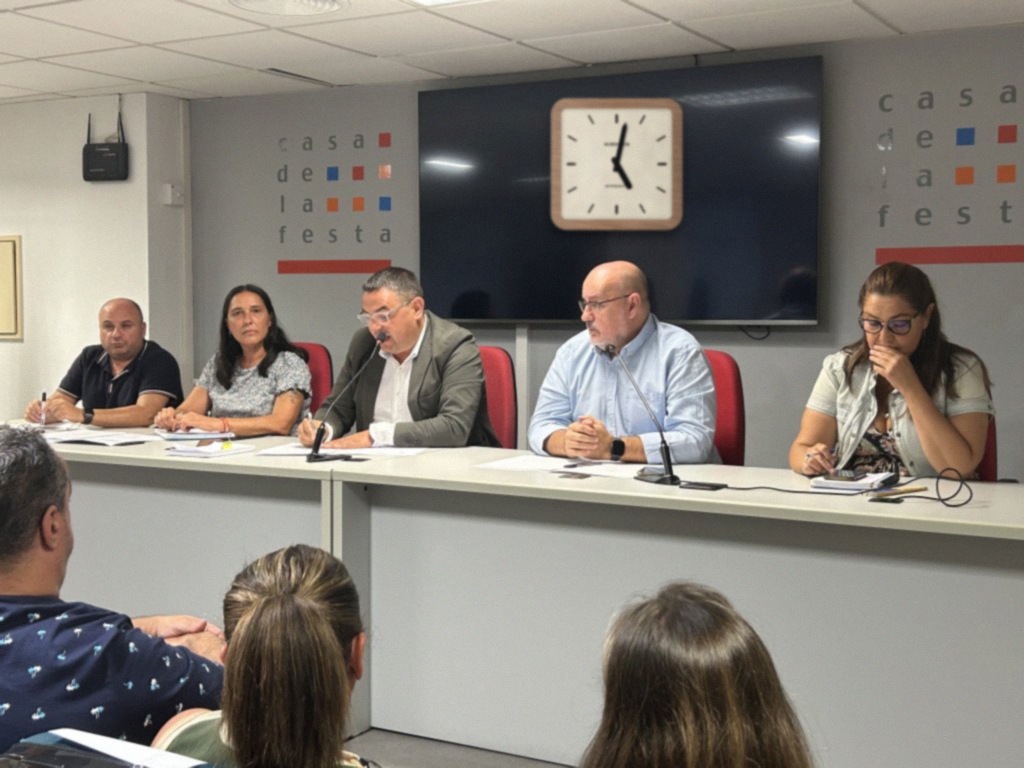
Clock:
5 h 02 min
